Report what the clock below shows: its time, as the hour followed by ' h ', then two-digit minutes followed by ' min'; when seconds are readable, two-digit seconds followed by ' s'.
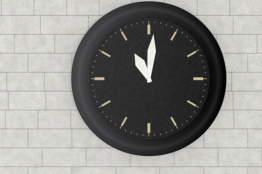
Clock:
11 h 01 min
